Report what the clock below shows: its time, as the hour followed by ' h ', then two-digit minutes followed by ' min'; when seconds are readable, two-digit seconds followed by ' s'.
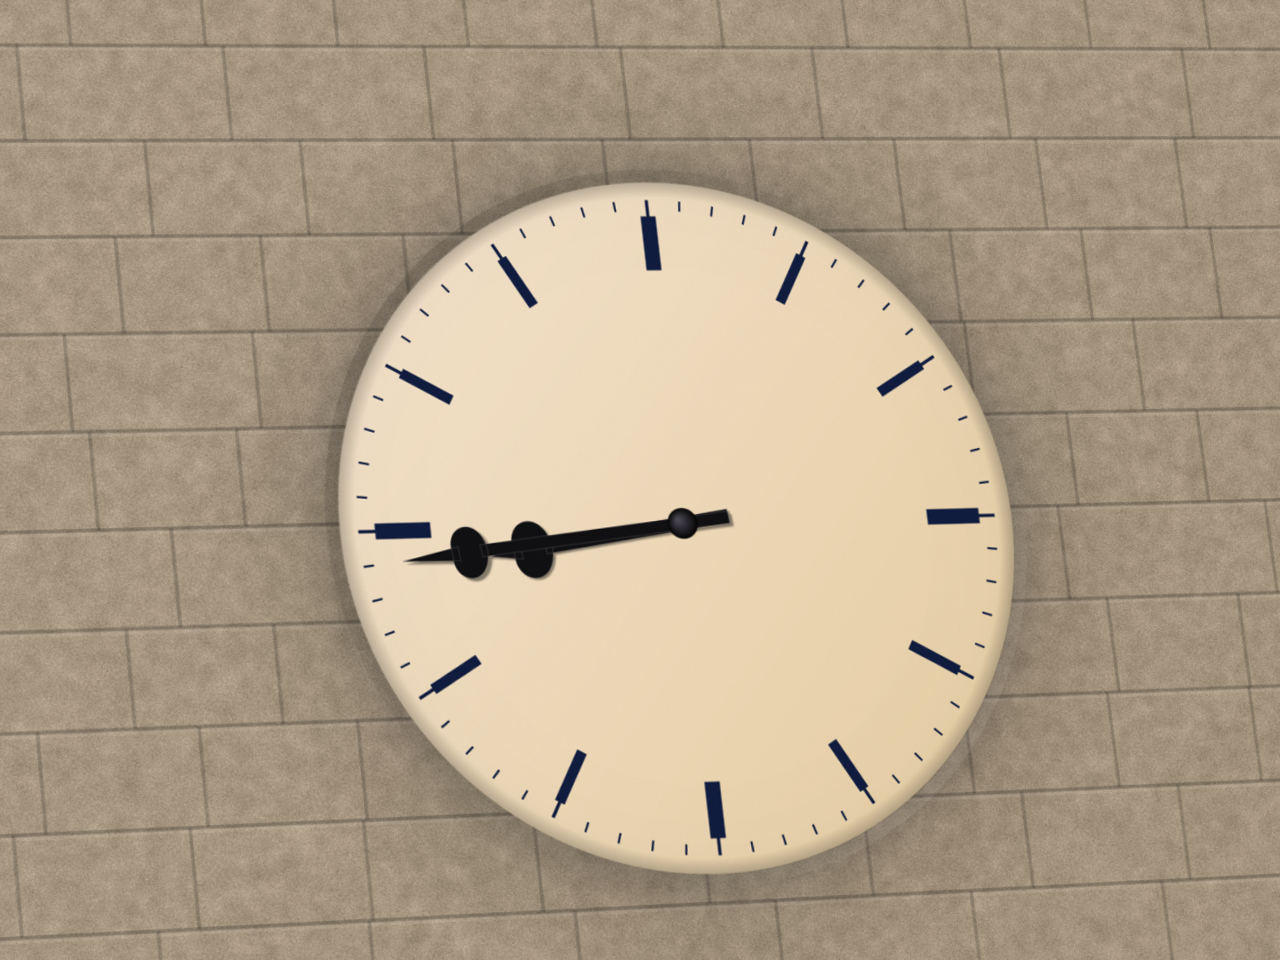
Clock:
8 h 44 min
